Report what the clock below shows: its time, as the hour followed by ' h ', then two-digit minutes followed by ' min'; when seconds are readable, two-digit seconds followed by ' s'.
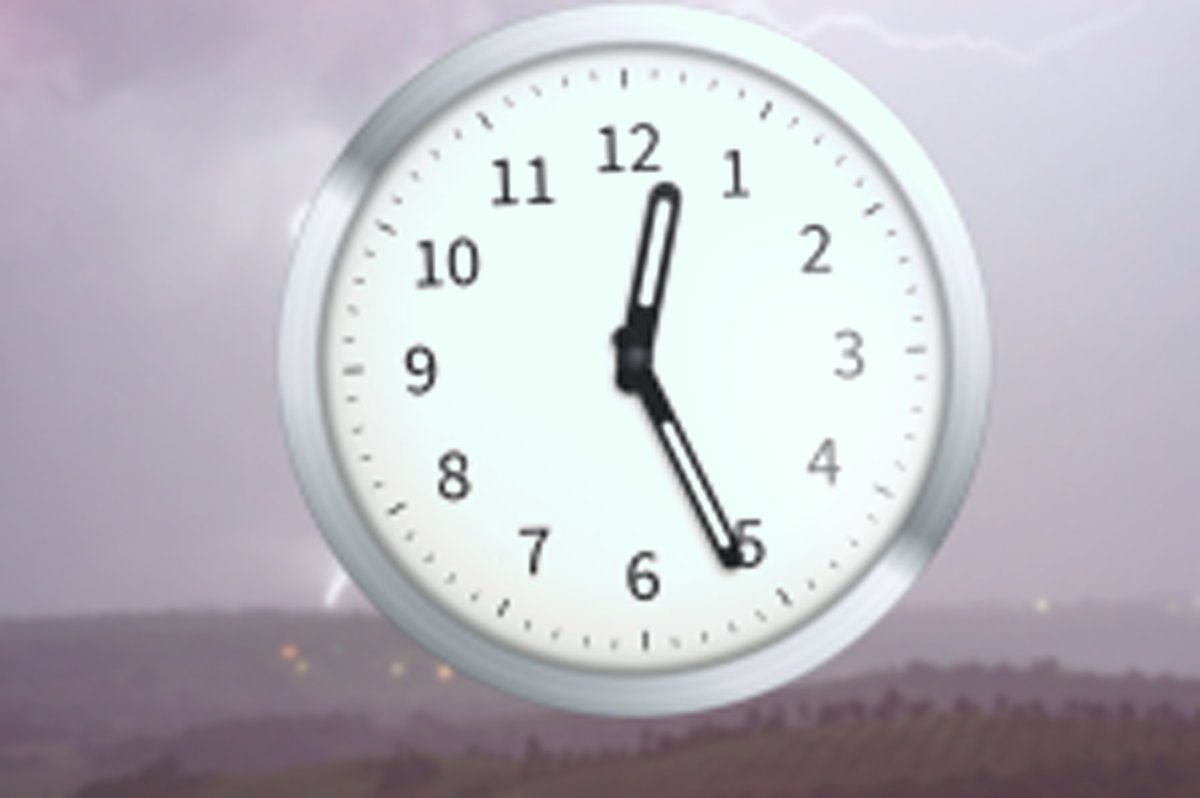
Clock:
12 h 26 min
